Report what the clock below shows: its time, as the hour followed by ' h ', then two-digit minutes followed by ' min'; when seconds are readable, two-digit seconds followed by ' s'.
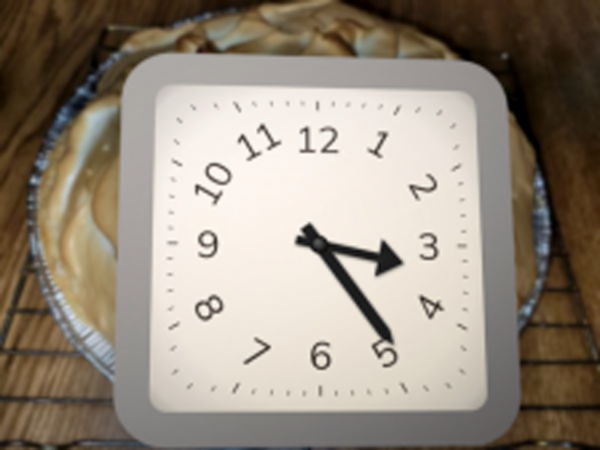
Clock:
3 h 24 min
